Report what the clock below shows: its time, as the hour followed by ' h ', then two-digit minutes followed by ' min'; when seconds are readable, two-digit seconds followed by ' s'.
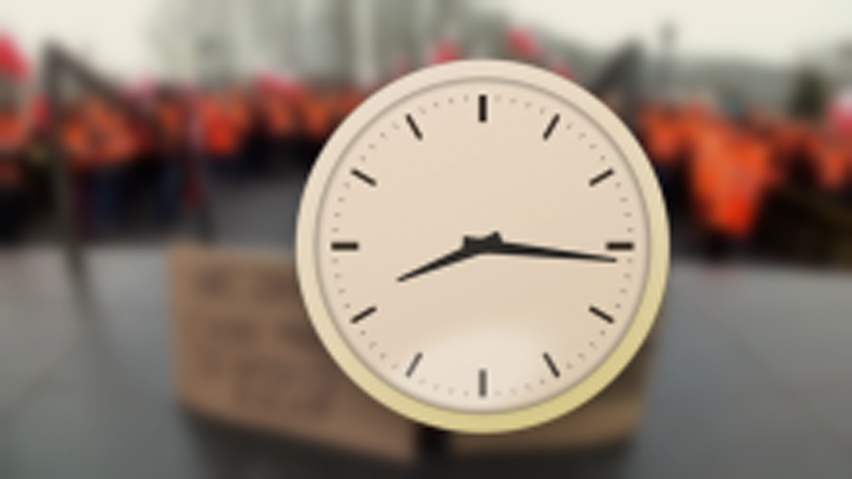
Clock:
8 h 16 min
